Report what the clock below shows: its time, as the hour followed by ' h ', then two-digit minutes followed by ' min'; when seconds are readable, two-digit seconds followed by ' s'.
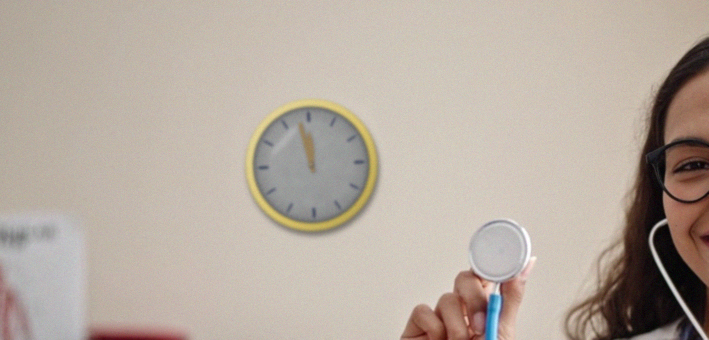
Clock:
11 h 58 min
